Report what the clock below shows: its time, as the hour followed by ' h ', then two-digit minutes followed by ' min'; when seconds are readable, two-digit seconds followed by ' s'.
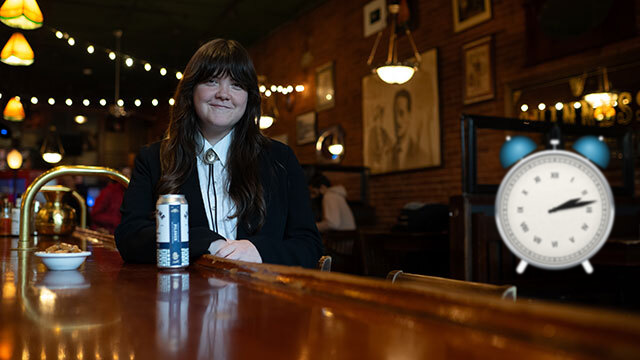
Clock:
2 h 13 min
